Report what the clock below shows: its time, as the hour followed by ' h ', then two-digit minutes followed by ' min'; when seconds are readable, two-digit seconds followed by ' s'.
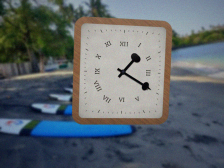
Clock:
1 h 20 min
